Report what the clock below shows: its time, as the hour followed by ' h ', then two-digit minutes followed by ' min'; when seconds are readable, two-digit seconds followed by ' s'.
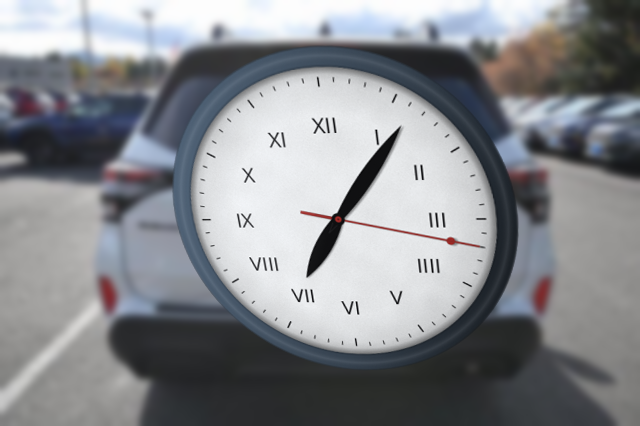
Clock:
7 h 06 min 17 s
